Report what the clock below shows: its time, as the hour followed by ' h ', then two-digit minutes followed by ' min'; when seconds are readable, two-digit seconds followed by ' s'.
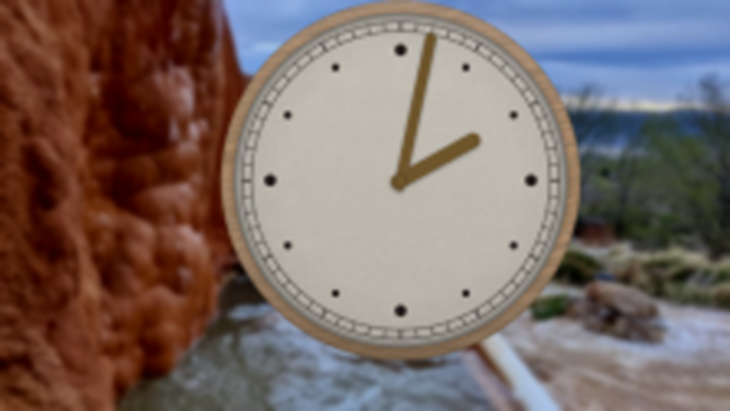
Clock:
2 h 02 min
